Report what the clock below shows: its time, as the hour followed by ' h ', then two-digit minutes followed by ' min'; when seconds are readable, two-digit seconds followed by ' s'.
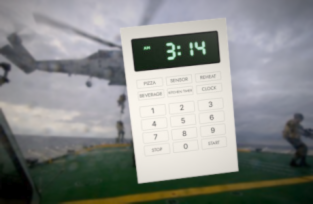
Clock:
3 h 14 min
